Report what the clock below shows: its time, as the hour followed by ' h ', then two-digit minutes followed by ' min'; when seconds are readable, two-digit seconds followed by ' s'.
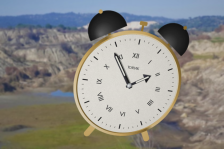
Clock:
1 h 54 min
